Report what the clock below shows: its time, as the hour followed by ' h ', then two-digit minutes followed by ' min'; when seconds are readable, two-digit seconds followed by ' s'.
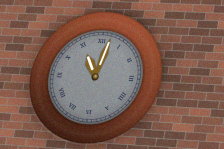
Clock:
11 h 02 min
